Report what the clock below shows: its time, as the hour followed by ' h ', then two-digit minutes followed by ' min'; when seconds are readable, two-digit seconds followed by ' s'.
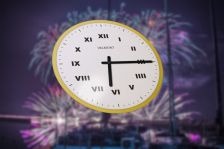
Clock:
6 h 15 min
